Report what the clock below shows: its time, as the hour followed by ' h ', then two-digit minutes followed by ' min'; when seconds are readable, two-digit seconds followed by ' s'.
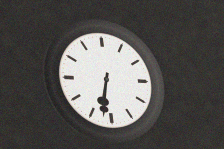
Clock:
6 h 32 min
